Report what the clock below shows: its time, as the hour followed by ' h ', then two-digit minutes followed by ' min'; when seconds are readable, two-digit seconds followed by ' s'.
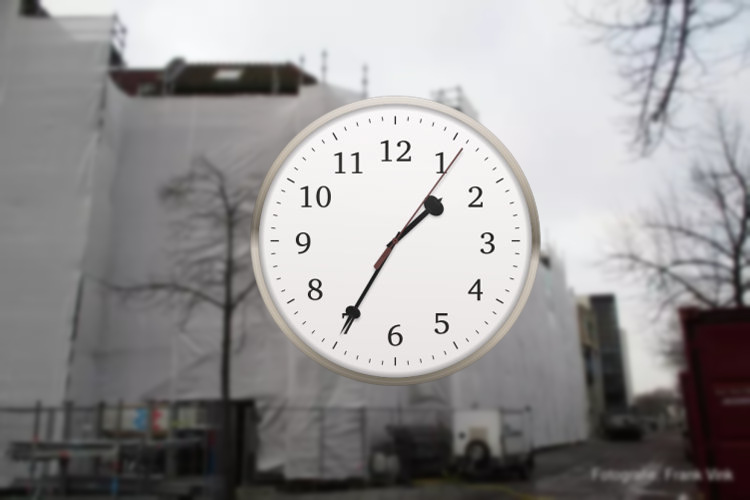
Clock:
1 h 35 min 06 s
